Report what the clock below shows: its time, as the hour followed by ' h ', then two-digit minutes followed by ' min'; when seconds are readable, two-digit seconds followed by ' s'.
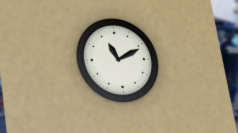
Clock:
11 h 11 min
